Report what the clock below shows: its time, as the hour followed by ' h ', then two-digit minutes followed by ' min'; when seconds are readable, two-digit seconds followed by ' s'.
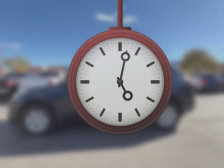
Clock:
5 h 02 min
